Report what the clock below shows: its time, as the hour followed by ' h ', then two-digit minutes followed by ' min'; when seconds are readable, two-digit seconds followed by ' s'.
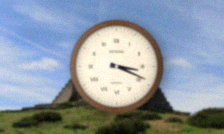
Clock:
3 h 19 min
